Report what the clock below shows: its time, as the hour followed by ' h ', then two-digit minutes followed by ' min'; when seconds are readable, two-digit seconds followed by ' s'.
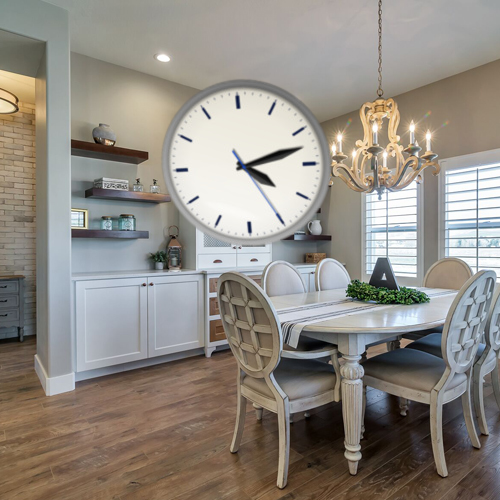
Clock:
4 h 12 min 25 s
